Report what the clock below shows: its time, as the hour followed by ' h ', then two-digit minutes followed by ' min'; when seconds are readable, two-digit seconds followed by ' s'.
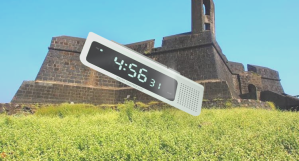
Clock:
4 h 56 min 31 s
